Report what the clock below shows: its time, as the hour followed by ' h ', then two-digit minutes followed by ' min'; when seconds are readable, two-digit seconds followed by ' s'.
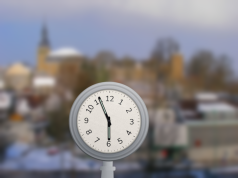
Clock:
5 h 56 min
